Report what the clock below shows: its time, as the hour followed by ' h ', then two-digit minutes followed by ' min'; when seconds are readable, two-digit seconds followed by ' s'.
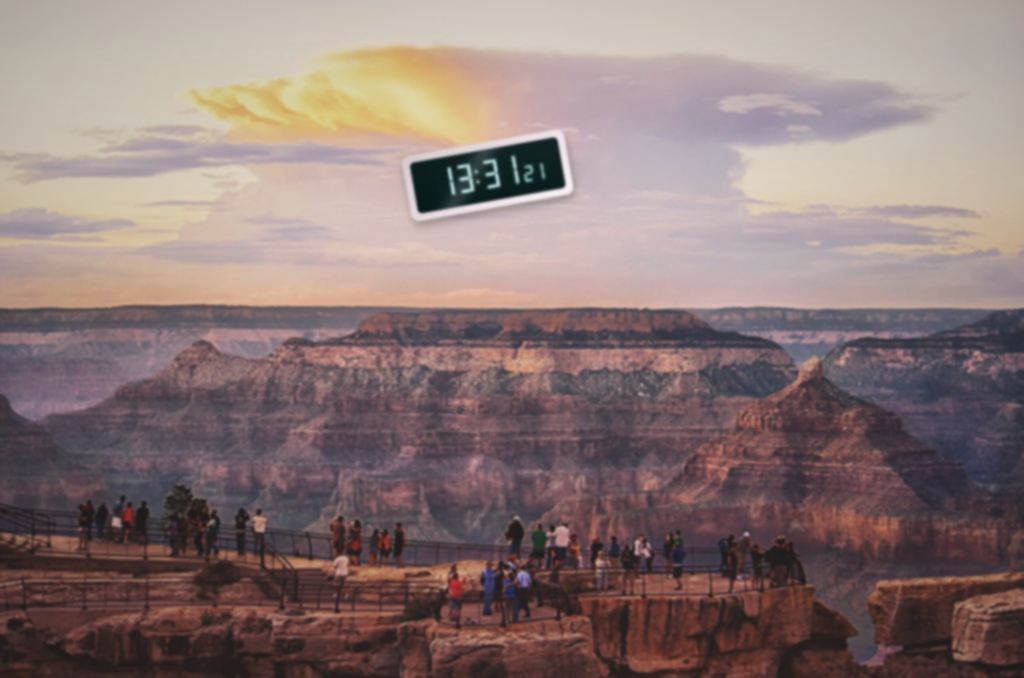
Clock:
13 h 31 min 21 s
